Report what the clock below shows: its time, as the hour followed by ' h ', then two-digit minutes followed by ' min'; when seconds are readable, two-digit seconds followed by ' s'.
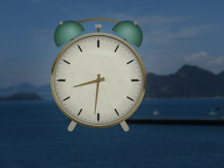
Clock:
8 h 31 min
